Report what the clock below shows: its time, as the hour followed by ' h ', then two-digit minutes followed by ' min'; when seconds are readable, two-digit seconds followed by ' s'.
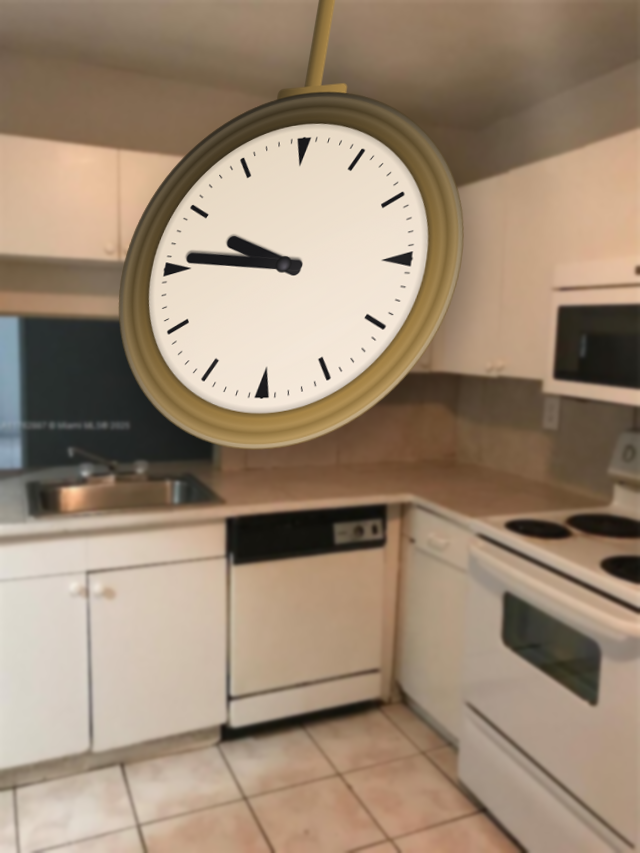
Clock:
9 h 46 min
